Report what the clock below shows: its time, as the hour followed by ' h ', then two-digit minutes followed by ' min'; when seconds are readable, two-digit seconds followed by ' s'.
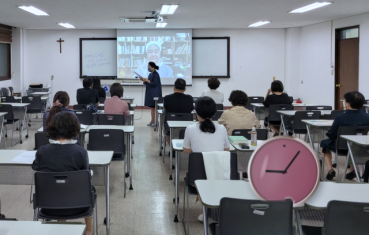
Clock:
9 h 06 min
